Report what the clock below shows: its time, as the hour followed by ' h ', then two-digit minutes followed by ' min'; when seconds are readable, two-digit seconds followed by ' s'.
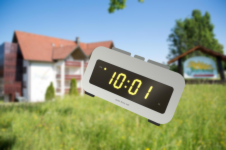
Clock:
10 h 01 min
